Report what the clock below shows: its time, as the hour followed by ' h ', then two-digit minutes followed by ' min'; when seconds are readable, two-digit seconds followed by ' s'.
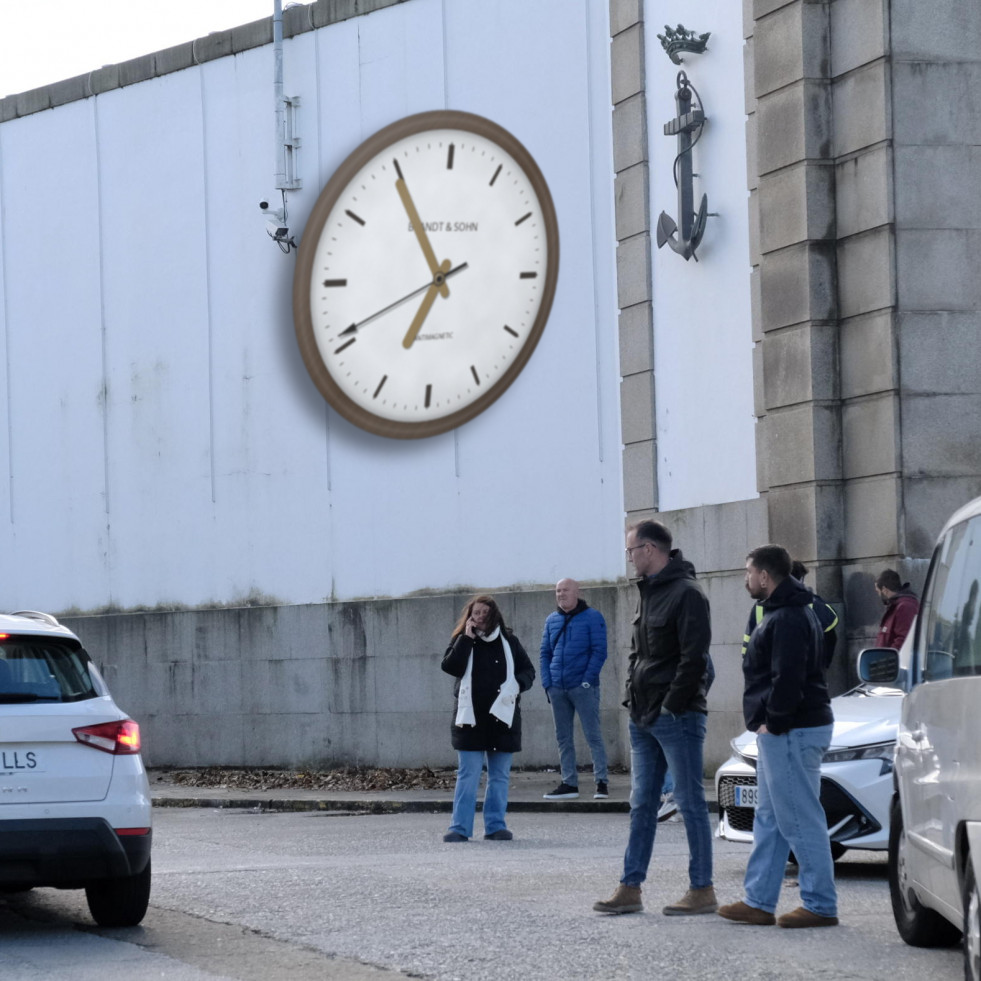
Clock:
6 h 54 min 41 s
